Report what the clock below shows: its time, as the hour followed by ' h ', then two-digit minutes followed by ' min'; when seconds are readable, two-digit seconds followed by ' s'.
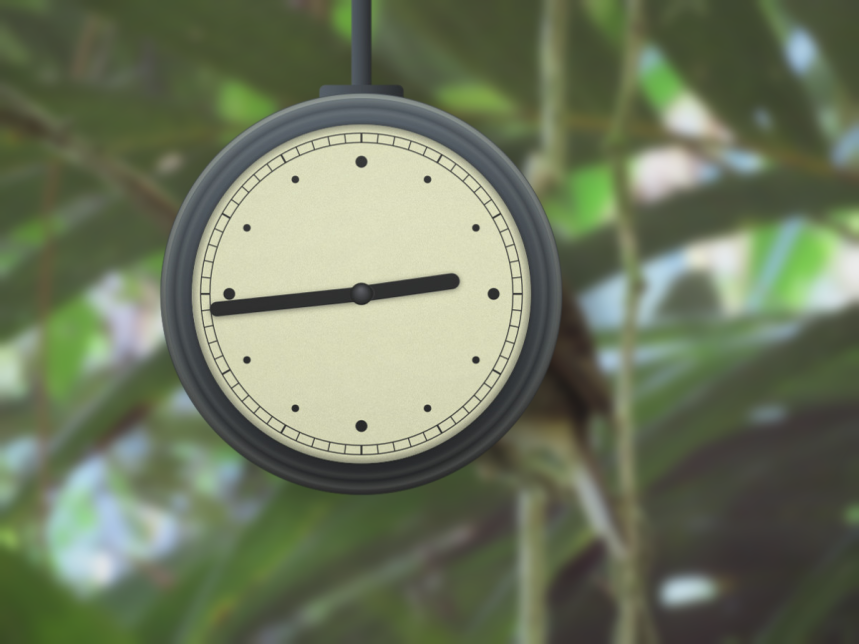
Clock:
2 h 44 min
